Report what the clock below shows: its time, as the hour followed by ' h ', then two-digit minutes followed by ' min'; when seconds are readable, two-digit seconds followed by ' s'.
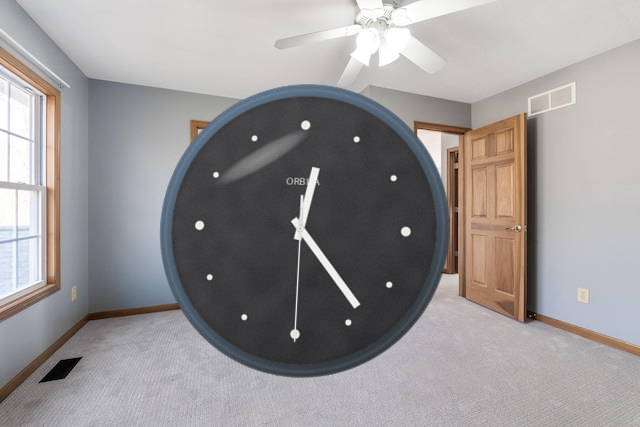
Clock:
12 h 23 min 30 s
